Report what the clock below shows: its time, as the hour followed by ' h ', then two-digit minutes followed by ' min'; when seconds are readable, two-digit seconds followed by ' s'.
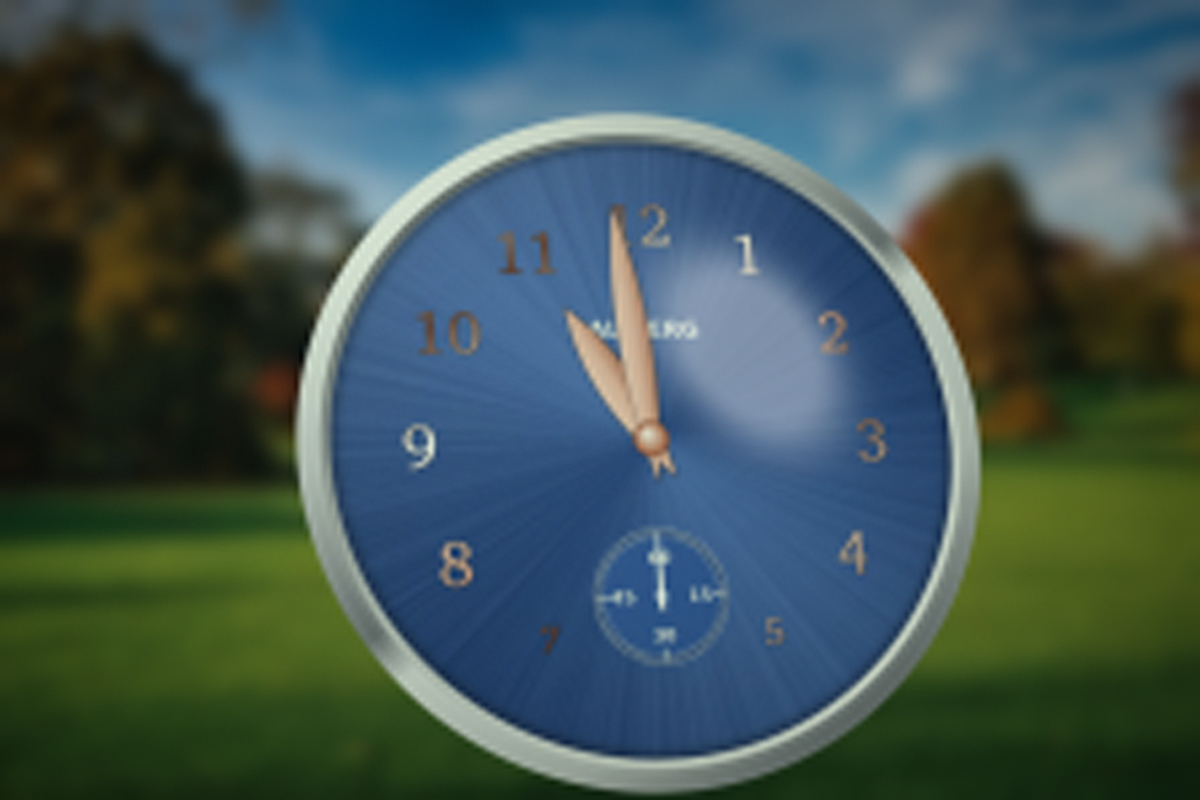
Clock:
10 h 59 min
